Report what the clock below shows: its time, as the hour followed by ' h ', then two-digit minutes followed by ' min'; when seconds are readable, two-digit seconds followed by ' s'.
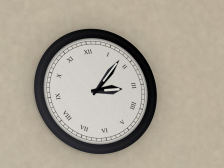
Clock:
3 h 08 min
